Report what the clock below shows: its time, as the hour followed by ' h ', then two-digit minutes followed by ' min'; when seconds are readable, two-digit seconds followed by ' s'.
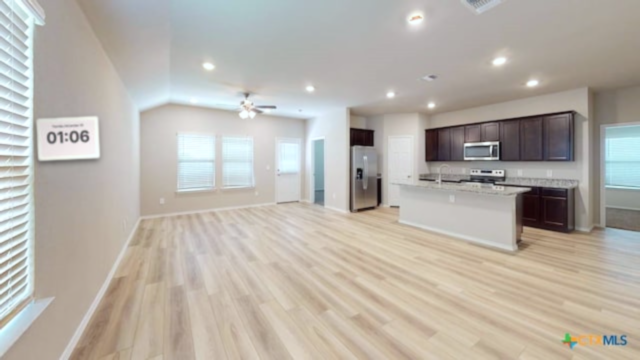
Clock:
1 h 06 min
